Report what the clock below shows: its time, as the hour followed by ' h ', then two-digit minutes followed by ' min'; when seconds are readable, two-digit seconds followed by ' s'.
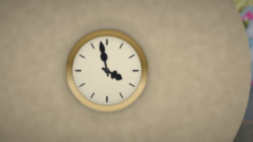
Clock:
3 h 58 min
